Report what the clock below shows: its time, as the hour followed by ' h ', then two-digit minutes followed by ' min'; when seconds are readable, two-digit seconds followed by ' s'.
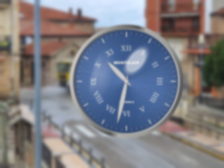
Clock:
10 h 32 min
